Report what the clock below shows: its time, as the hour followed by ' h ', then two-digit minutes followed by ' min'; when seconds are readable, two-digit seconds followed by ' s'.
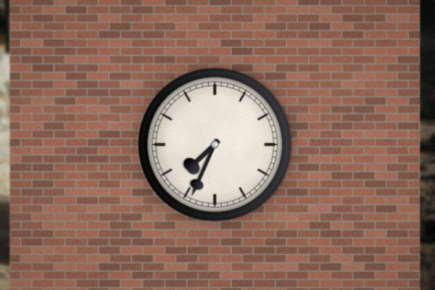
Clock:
7 h 34 min
